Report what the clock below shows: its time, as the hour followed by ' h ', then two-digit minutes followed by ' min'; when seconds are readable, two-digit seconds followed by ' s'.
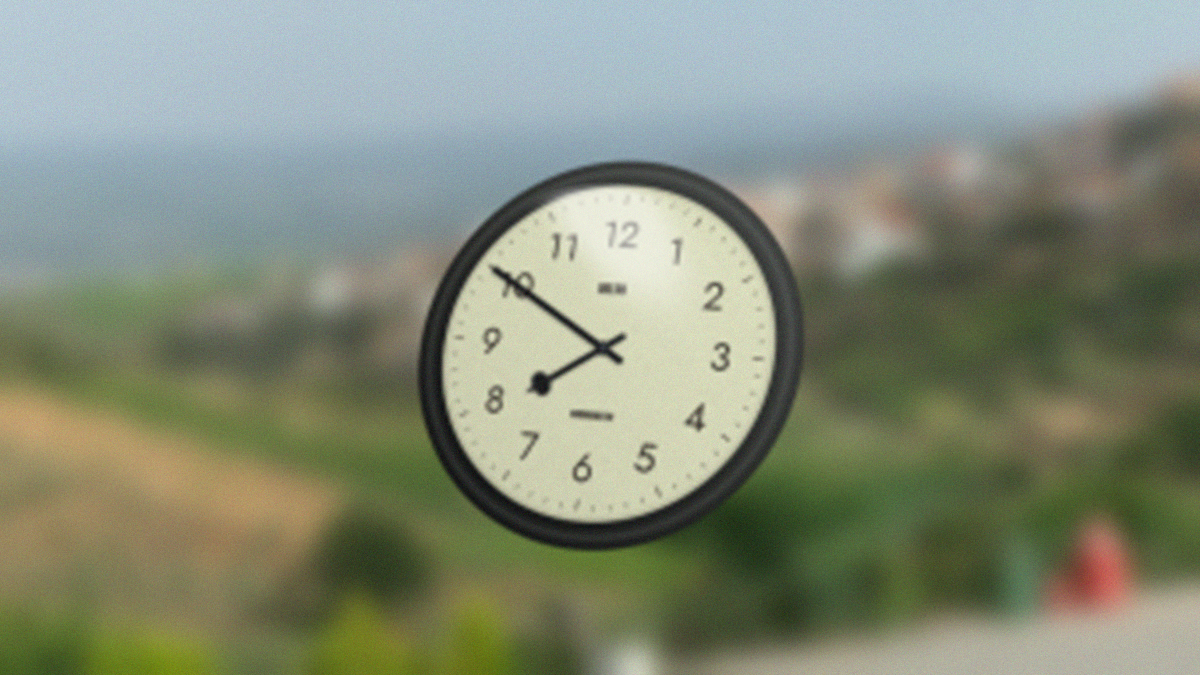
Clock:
7 h 50 min
